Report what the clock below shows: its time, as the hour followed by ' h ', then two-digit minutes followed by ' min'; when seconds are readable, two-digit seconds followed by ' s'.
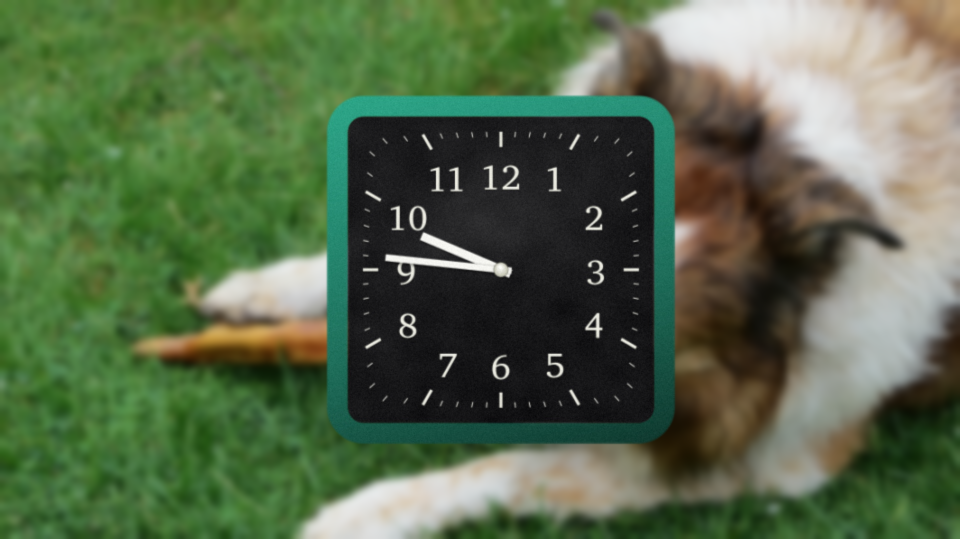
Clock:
9 h 46 min
